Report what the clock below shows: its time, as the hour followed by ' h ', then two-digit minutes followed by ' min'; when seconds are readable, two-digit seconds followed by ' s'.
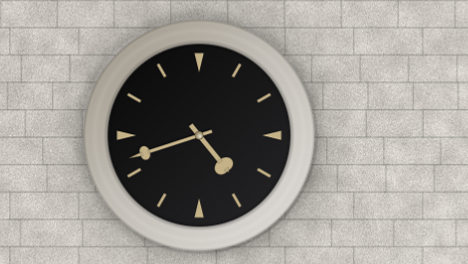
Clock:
4 h 42 min
